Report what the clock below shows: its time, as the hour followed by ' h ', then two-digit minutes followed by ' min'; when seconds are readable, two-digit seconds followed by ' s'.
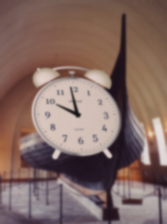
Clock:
9 h 59 min
